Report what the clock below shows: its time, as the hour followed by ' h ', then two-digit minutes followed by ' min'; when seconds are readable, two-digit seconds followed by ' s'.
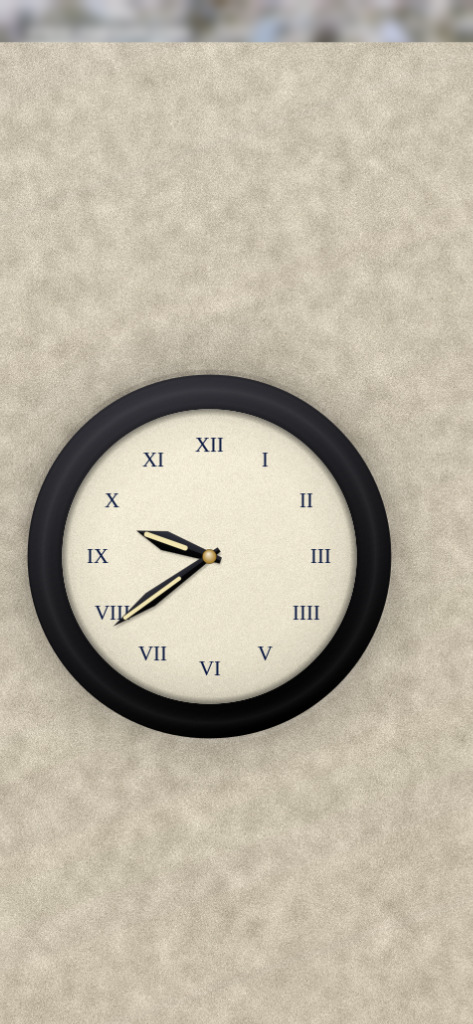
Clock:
9 h 39 min
